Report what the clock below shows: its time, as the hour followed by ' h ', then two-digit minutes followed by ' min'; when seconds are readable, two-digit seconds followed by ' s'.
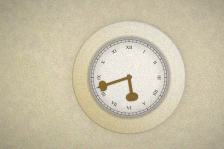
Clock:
5 h 42 min
